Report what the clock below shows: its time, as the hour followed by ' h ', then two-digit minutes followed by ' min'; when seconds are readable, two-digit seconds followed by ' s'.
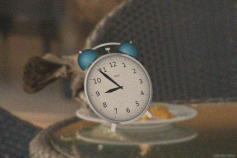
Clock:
8 h 54 min
